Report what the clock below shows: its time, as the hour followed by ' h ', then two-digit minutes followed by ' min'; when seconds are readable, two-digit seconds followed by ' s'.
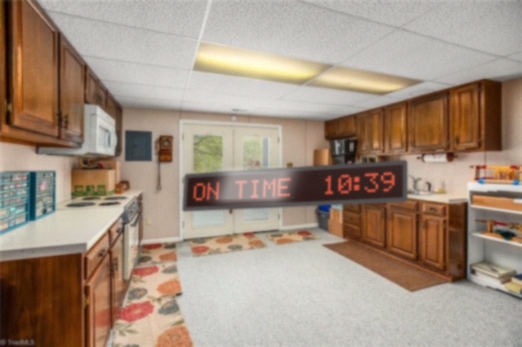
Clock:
10 h 39 min
